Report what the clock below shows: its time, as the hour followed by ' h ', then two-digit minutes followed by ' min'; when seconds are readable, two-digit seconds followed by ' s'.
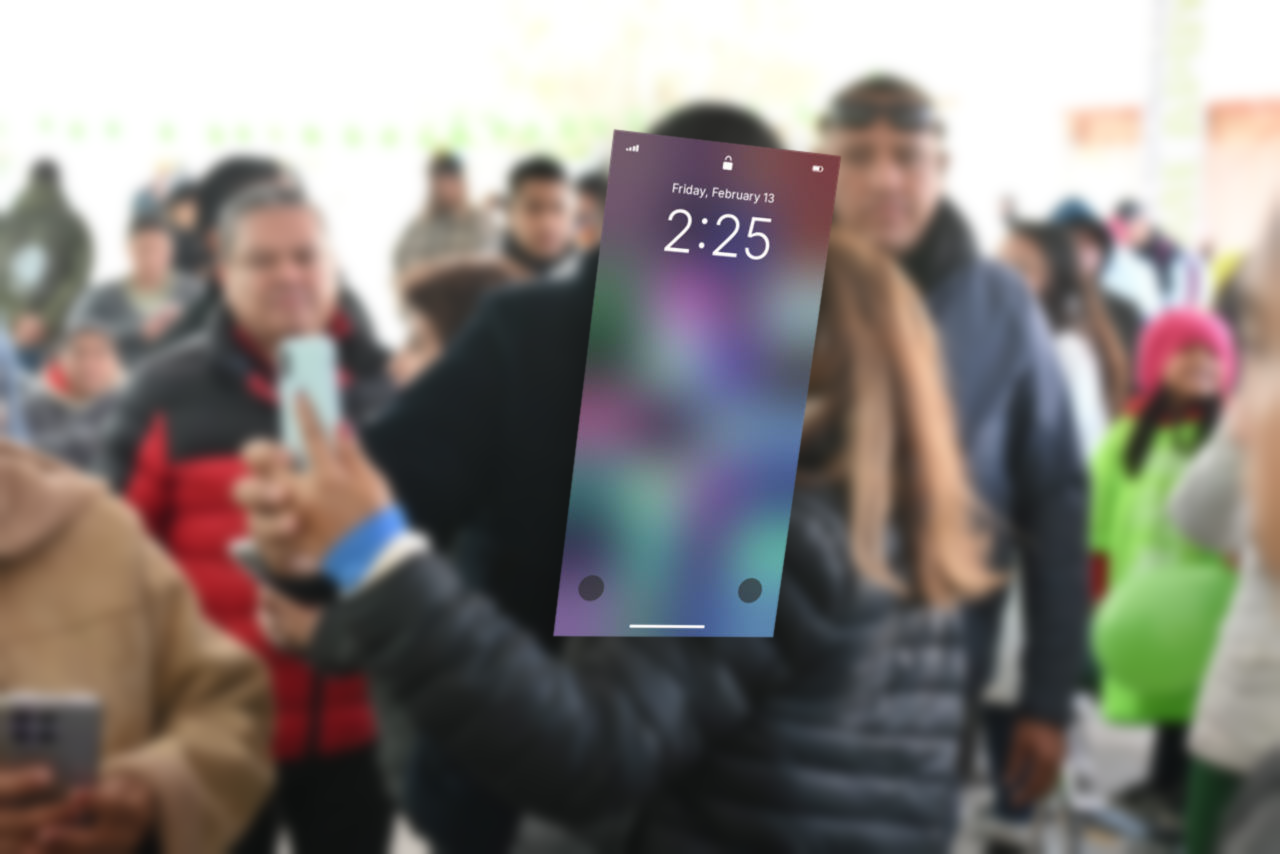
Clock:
2 h 25 min
